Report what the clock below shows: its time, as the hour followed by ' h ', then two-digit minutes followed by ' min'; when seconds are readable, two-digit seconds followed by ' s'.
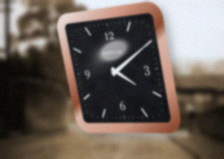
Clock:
4 h 10 min
